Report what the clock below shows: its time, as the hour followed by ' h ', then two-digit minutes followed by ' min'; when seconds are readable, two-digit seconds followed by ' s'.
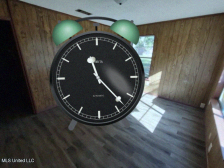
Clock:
11 h 23 min
